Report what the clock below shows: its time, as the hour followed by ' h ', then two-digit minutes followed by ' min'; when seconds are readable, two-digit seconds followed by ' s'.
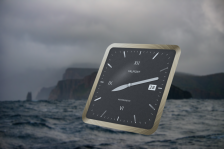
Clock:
8 h 12 min
